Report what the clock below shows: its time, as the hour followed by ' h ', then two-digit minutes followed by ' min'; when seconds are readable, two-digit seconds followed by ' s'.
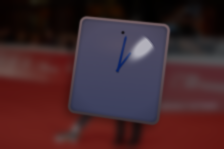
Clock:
1 h 01 min
